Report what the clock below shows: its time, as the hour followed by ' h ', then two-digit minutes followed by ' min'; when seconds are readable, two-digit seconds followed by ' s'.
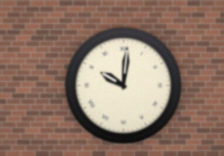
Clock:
10 h 01 min
